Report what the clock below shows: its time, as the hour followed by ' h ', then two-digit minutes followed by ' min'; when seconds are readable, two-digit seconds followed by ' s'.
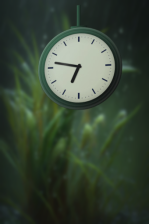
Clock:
6 h 47 min
